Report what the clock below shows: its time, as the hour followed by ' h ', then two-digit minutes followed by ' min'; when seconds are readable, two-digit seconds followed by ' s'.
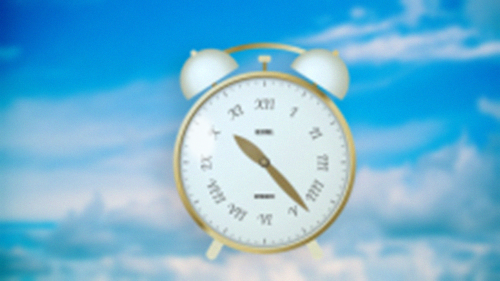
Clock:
10 h 23 min
